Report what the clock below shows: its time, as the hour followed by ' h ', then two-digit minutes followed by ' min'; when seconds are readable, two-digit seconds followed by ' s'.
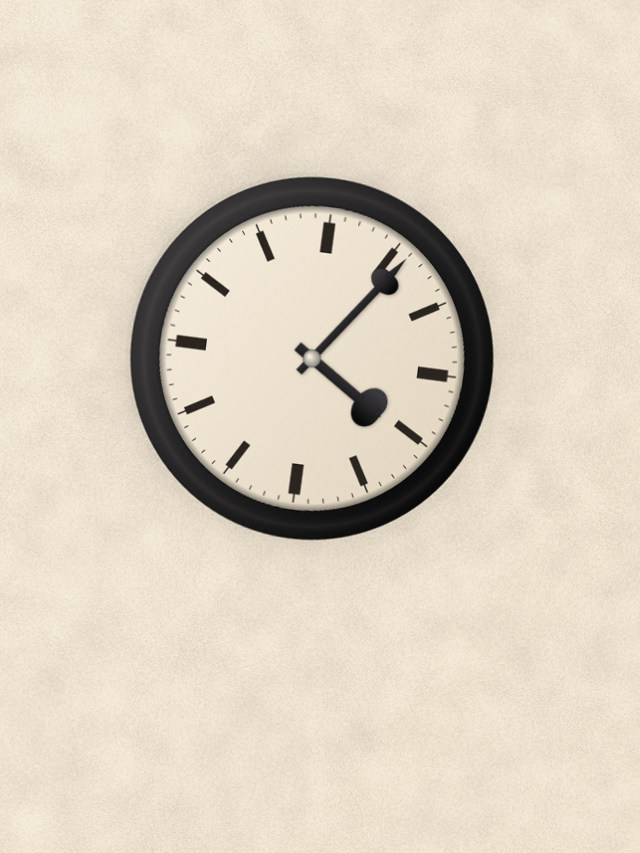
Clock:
4 h 06 min
